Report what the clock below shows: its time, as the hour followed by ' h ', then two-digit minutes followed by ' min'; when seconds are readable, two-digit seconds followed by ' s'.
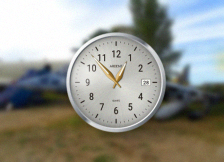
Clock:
12 h 53 min
